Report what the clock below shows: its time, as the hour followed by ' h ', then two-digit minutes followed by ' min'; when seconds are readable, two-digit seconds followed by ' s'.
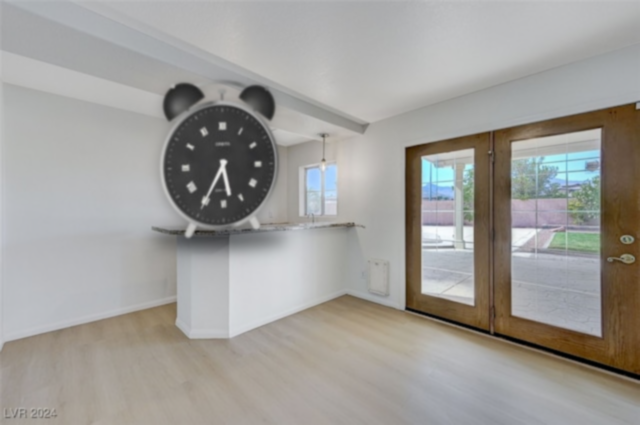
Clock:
5 h 35 min
